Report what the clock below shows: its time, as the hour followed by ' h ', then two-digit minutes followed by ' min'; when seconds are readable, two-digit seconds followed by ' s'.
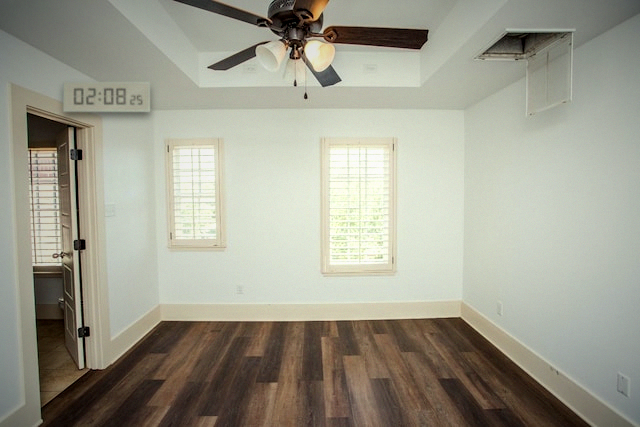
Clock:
2 h 08 min
